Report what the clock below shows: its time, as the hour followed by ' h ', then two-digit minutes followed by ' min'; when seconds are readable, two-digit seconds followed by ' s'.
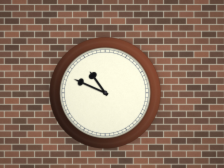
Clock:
10 h 49 min
